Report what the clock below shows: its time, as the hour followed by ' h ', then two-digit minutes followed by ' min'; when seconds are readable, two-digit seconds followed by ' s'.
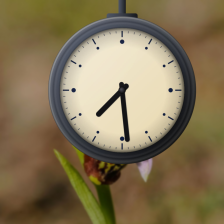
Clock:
7 h 29 min
